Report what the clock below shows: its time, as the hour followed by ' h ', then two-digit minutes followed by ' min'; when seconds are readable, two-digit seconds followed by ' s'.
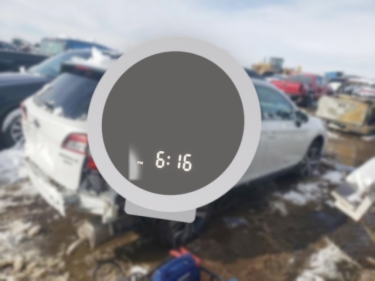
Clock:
6 h 16 min
